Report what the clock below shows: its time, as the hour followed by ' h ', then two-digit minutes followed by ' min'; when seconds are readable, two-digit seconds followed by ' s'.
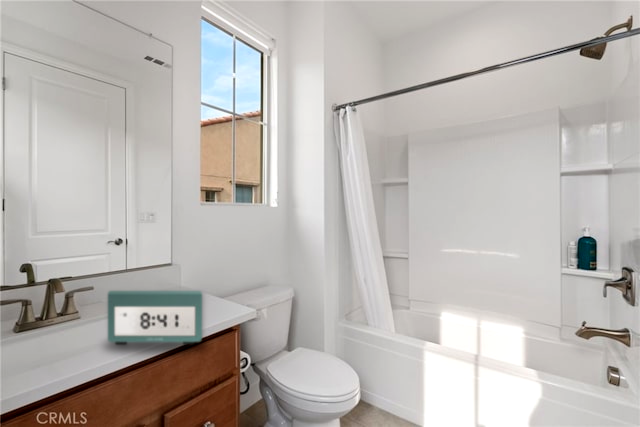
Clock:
8 h 41 min
